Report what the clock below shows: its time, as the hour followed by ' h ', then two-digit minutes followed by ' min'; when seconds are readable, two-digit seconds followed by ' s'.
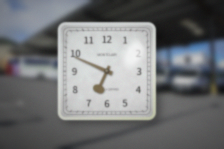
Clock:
6 h 49 min
